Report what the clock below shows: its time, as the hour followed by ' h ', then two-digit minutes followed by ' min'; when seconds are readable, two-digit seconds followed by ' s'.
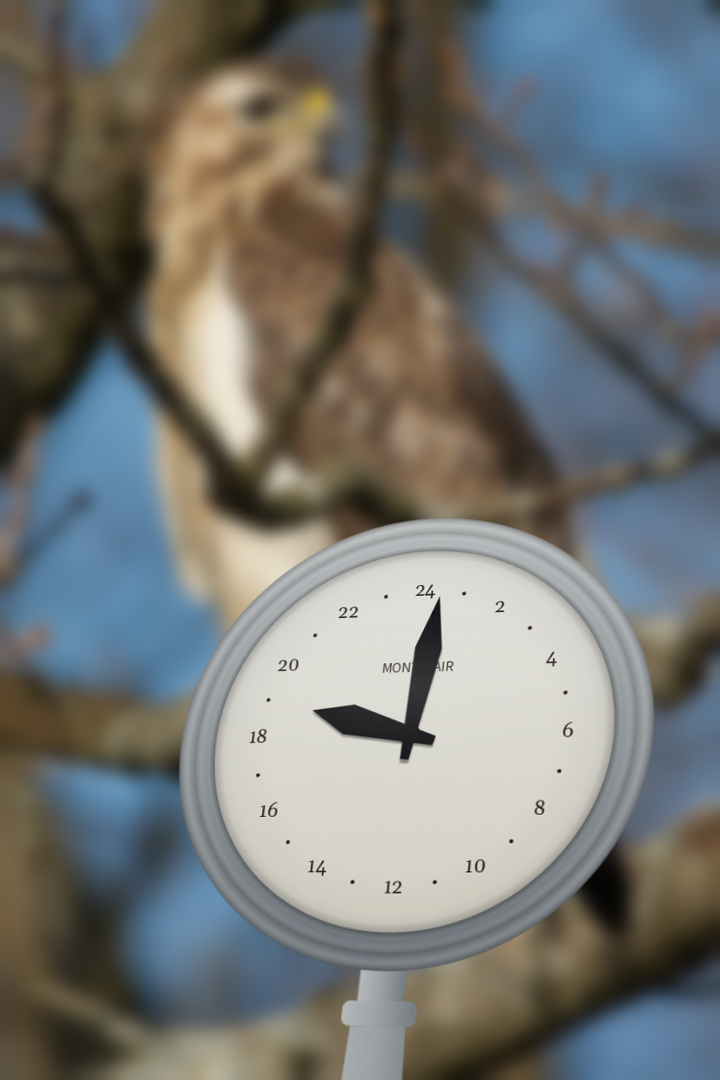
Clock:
19 h 01 min
